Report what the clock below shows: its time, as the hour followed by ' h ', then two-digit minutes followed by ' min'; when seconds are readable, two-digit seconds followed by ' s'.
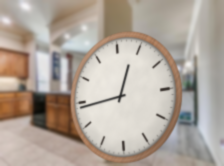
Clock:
12 h 44 min
